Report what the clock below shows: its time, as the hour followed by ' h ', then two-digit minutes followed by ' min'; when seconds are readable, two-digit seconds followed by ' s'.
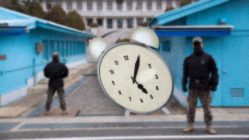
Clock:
5 h 05 min
